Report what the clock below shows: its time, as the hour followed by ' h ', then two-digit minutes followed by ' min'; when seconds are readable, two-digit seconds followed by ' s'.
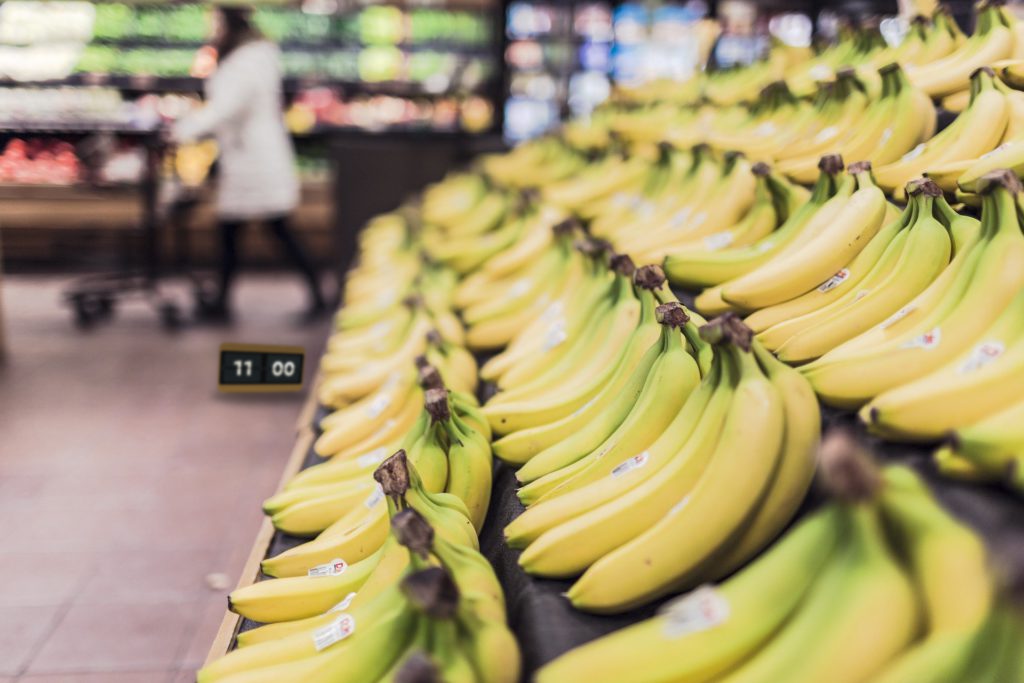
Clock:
11 h 00 min
